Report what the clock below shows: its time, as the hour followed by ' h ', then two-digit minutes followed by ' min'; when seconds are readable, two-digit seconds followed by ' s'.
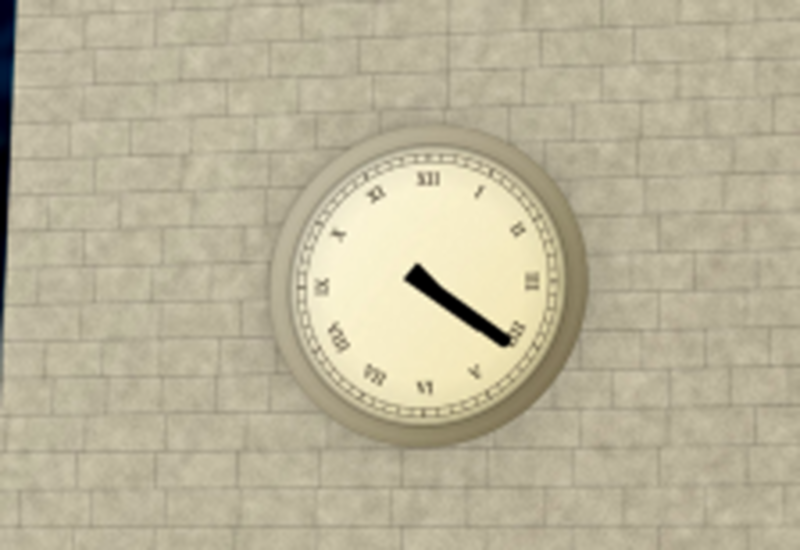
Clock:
4 h 21 min
